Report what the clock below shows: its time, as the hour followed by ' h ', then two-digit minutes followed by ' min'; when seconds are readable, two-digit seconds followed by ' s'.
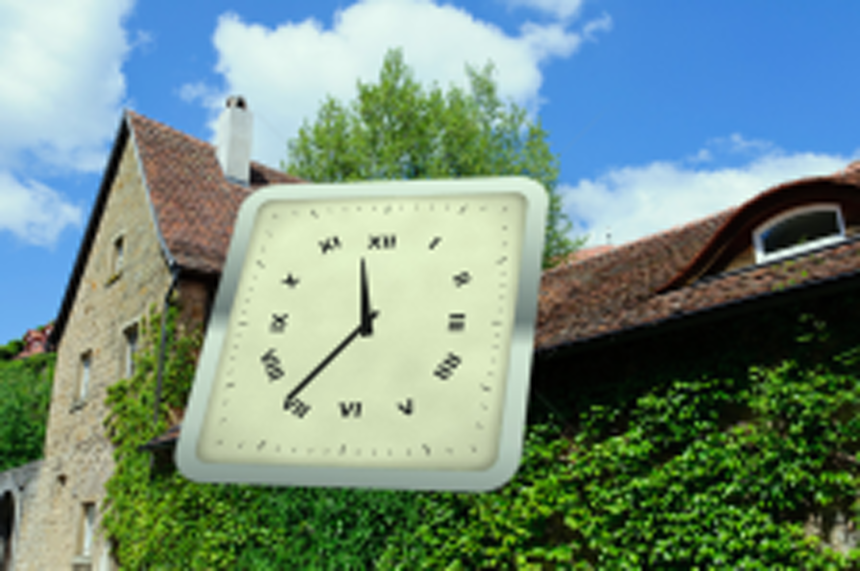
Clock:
11 h 36 min
